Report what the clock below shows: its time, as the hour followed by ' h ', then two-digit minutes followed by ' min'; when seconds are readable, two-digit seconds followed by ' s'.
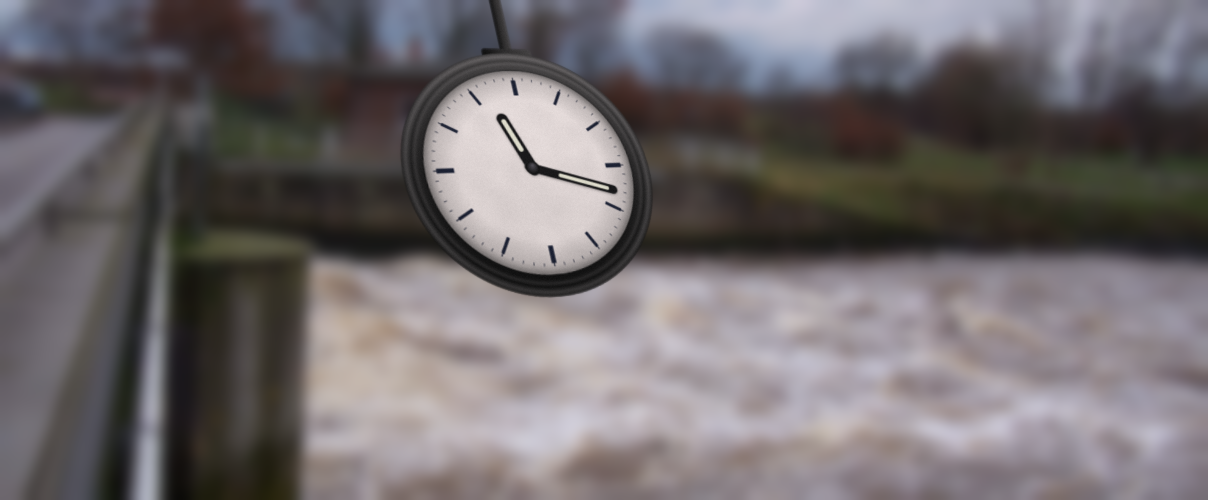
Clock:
11 h 18 min
